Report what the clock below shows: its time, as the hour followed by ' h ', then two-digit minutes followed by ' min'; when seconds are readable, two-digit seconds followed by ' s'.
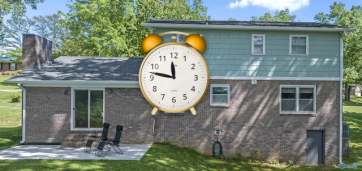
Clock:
11 h 47 min
